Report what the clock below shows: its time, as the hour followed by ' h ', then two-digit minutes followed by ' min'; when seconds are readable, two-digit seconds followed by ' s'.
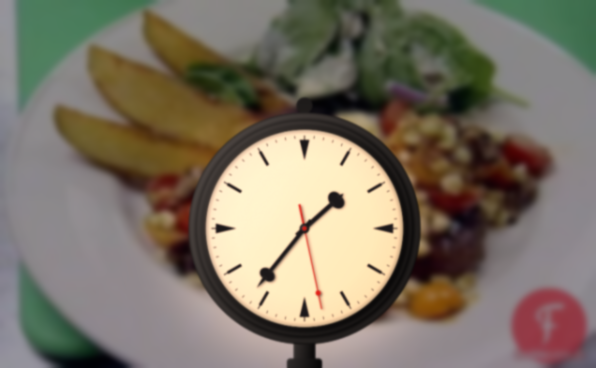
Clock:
1 h 36 min 28 s
